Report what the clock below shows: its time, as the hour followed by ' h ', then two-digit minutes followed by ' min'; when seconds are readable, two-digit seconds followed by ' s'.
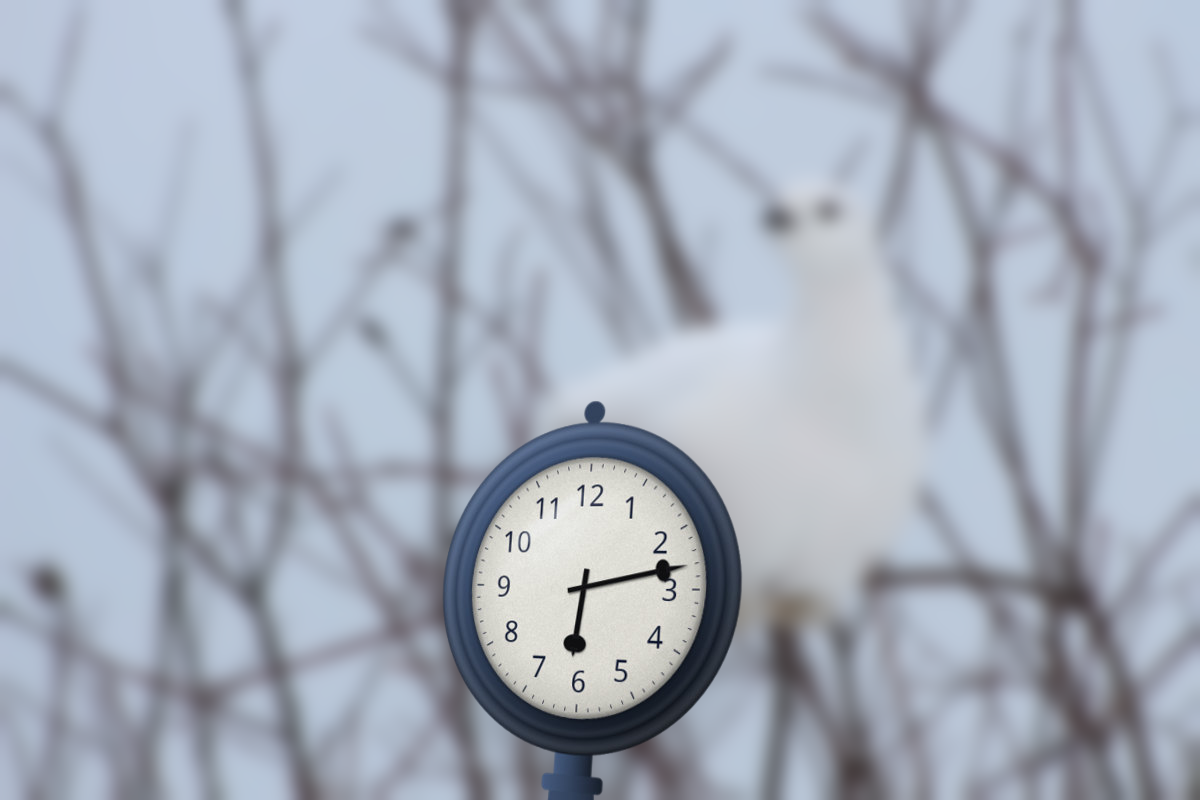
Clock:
6 h 13 min
